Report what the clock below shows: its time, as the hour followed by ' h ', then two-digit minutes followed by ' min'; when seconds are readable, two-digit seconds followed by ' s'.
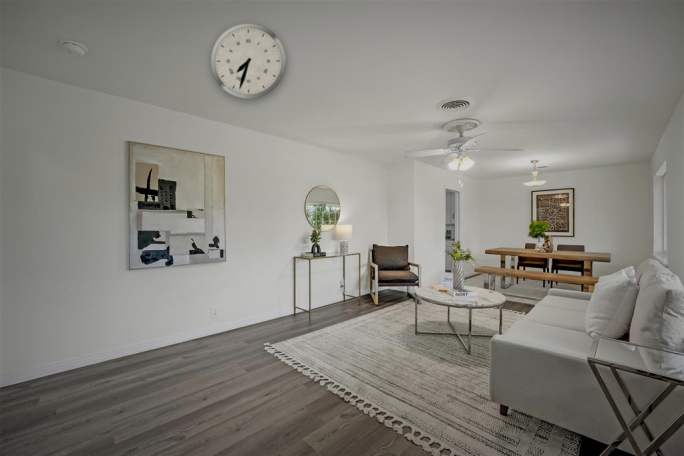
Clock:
7 h 33 min
